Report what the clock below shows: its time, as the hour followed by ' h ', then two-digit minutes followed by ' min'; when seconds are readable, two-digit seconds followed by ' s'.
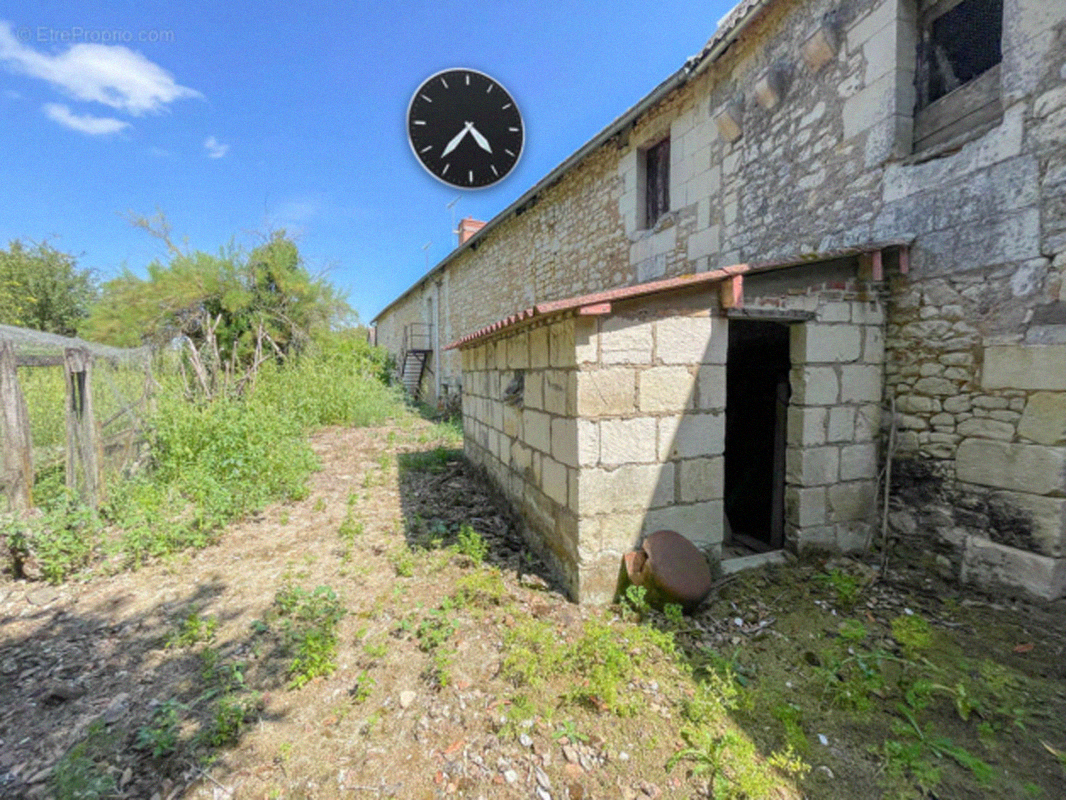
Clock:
4 h 37 min
